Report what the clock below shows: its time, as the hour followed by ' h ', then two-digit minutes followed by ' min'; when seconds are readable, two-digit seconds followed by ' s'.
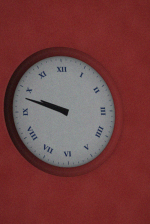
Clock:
9 h 48 min
